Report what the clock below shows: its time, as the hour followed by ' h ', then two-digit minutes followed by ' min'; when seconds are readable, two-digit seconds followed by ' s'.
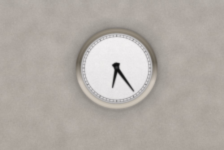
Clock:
6 h 24 min
